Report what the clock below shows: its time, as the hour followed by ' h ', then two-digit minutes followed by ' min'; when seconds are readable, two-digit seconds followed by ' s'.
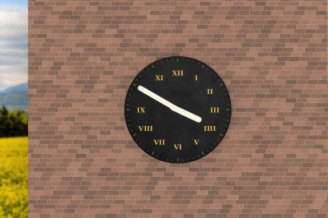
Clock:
3 h 50 min
